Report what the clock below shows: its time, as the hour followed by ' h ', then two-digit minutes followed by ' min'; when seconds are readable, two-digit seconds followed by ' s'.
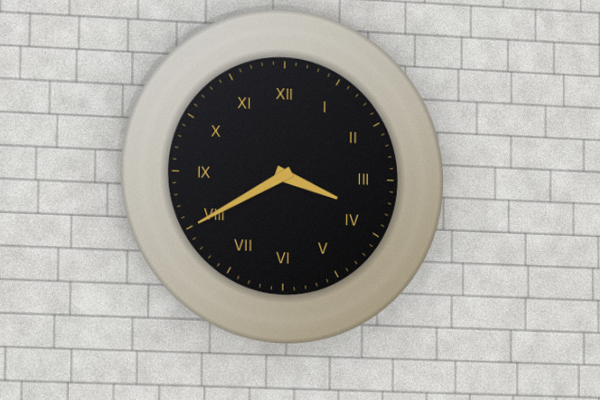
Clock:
3 h 40 min
